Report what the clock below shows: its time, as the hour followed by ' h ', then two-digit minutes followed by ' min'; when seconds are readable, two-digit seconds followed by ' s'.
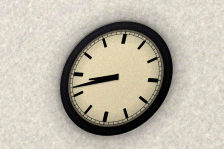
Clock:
8 h 42 min
